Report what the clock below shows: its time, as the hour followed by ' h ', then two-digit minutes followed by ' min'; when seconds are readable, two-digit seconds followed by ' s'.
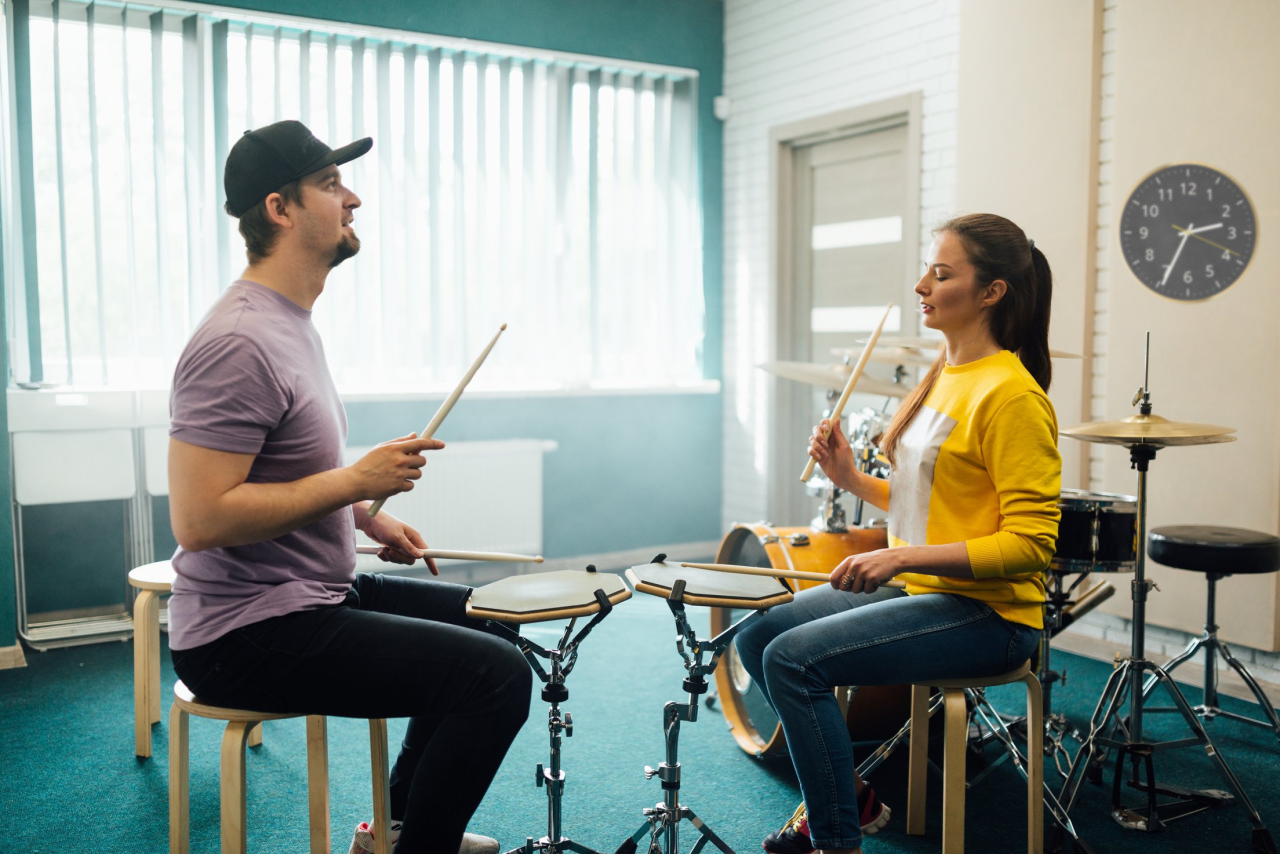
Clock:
2 h 34 min 19 s
